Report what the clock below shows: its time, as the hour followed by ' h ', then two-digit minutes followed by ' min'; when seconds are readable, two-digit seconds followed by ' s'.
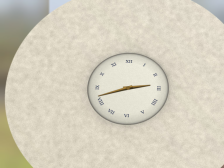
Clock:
2 h 42 min
